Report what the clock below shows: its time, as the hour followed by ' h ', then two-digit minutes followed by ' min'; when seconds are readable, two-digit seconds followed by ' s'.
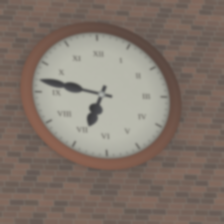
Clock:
6 h 47 min
